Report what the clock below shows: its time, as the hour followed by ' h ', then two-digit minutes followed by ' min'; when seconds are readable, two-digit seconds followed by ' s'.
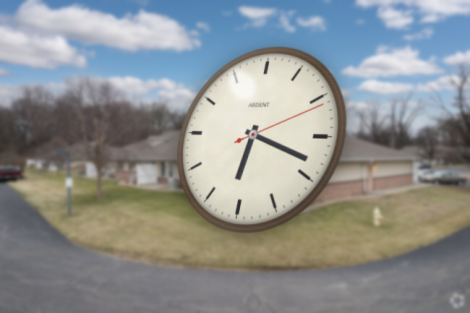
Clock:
6 h 18 min 11 s
